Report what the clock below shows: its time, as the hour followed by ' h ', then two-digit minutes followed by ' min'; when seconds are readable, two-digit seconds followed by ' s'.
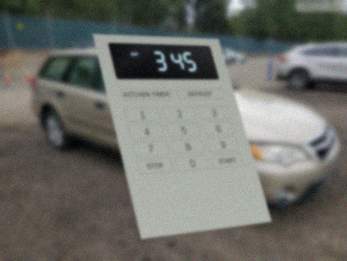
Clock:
3 h 45 min
